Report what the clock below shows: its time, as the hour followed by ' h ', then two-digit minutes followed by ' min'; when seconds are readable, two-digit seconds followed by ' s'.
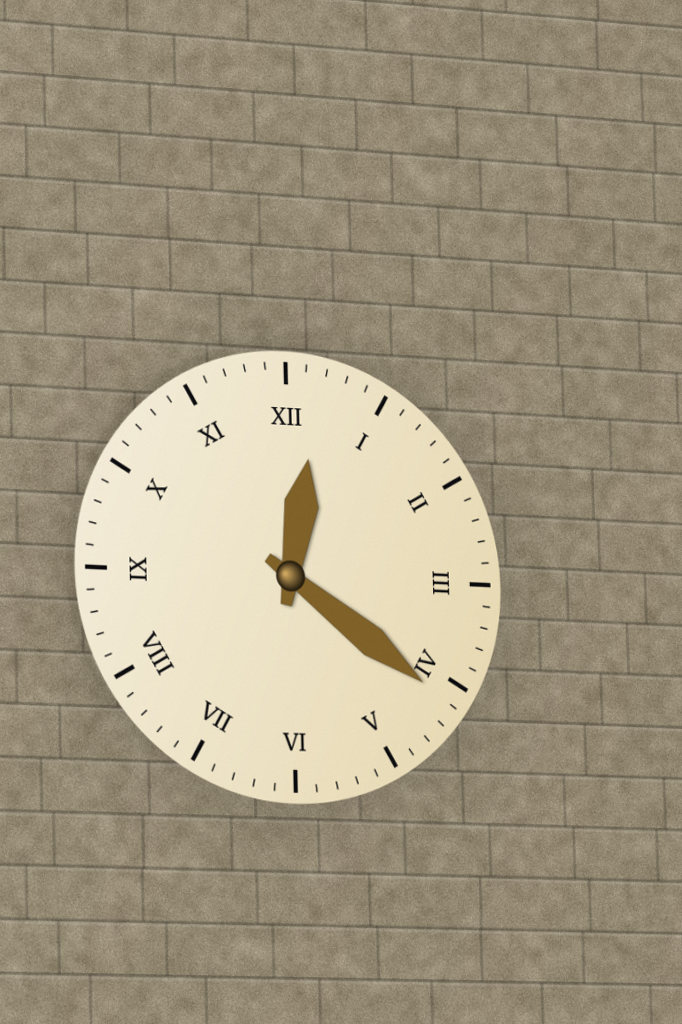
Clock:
12 h 21 min
